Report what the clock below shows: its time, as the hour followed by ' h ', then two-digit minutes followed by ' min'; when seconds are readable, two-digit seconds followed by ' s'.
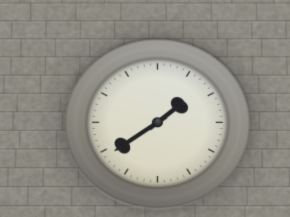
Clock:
1 h 39 min
